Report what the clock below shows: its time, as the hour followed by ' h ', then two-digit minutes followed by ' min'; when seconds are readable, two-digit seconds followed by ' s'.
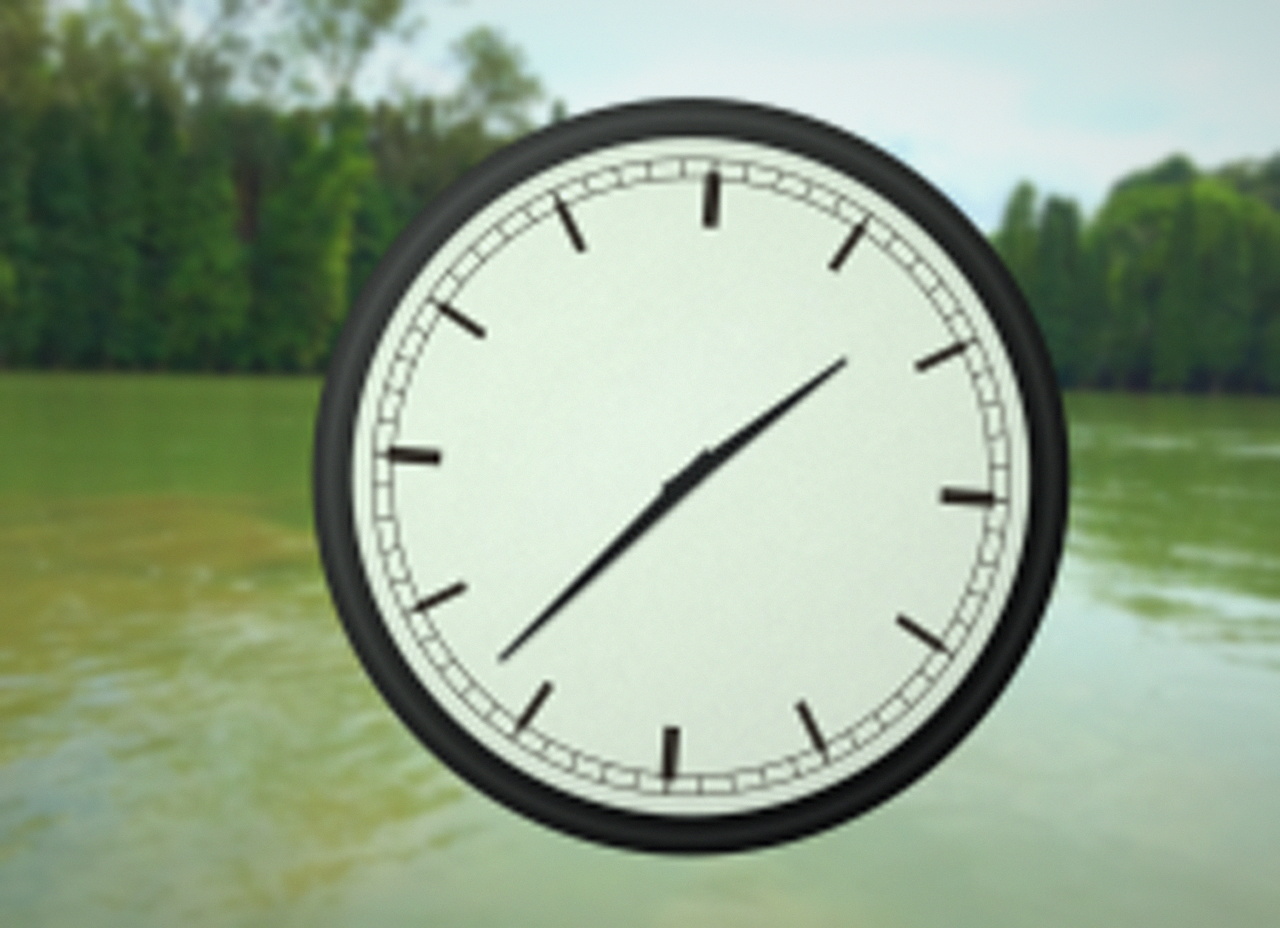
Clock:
1 h 37 min
